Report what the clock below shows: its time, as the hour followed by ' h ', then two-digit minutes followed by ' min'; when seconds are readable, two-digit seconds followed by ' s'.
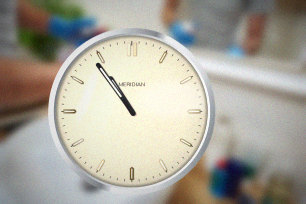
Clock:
10 h 54 min
